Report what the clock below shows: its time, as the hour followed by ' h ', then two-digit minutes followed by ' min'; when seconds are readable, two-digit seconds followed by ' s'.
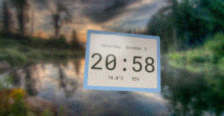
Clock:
20 h 58 min
